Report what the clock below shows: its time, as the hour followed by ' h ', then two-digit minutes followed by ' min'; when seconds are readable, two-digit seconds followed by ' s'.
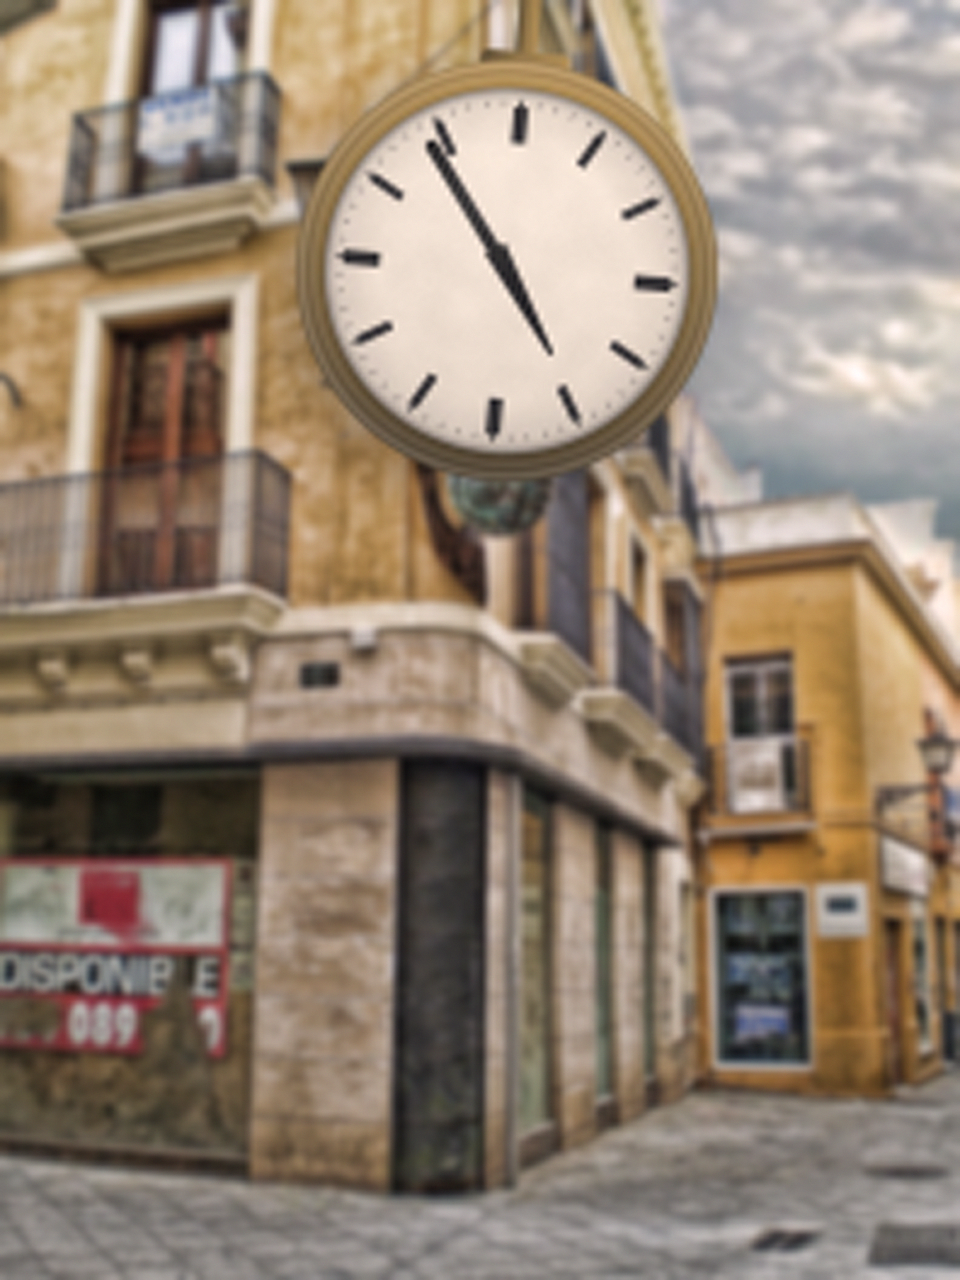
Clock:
4 h 54 min
